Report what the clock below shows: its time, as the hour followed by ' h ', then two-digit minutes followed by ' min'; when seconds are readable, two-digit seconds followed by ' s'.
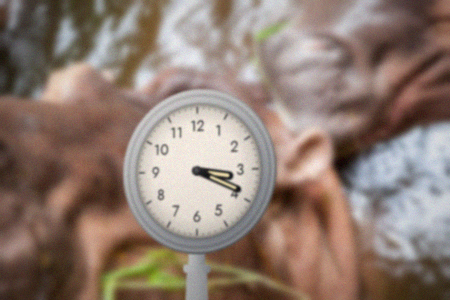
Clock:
3 h 19 min
